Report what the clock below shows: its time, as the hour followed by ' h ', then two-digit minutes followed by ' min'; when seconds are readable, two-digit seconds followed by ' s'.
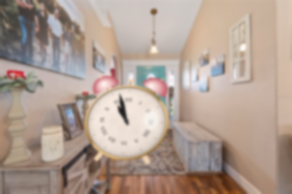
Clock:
10 h 57 min
